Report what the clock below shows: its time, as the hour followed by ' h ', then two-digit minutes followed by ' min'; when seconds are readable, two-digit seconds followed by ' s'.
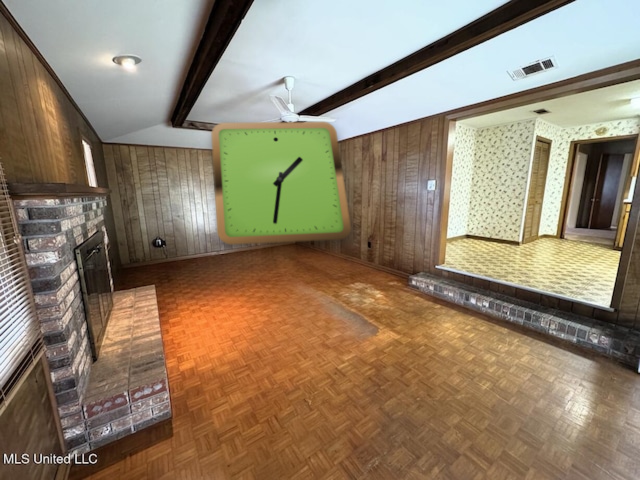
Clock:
1 h 32 min
